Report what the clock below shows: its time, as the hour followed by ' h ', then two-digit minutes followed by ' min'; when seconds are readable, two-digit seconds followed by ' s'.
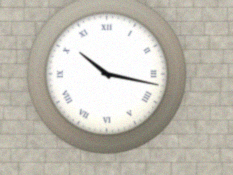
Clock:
10 h 17 min
